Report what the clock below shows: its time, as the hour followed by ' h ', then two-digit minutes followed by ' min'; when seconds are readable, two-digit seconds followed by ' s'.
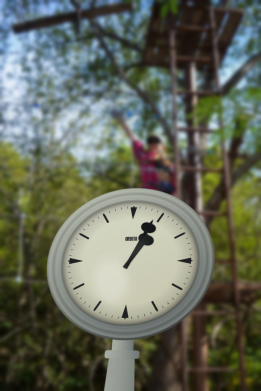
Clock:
1 h 04 min
